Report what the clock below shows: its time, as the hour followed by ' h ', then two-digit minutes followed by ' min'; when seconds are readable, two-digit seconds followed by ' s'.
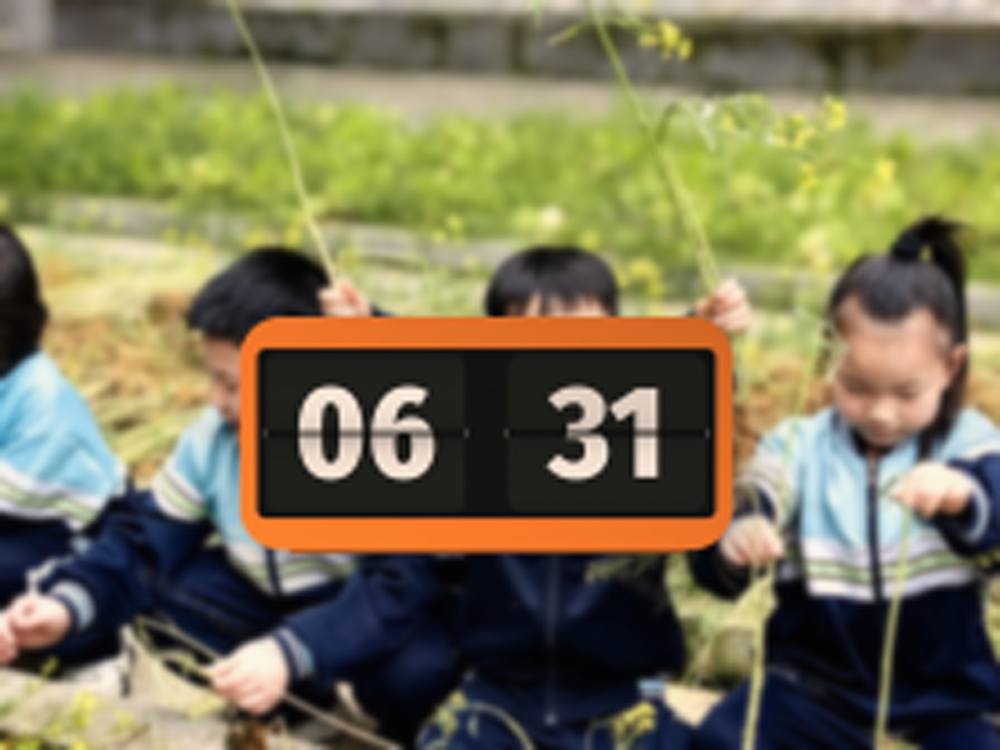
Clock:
6 h 31 min
